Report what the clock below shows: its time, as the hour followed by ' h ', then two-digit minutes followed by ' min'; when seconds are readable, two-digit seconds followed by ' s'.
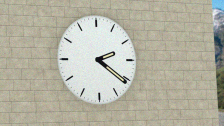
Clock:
2 h 21 min
